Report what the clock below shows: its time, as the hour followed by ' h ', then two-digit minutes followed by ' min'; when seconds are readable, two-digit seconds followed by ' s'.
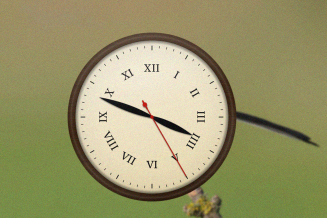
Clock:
3 h 48 min 25 s
